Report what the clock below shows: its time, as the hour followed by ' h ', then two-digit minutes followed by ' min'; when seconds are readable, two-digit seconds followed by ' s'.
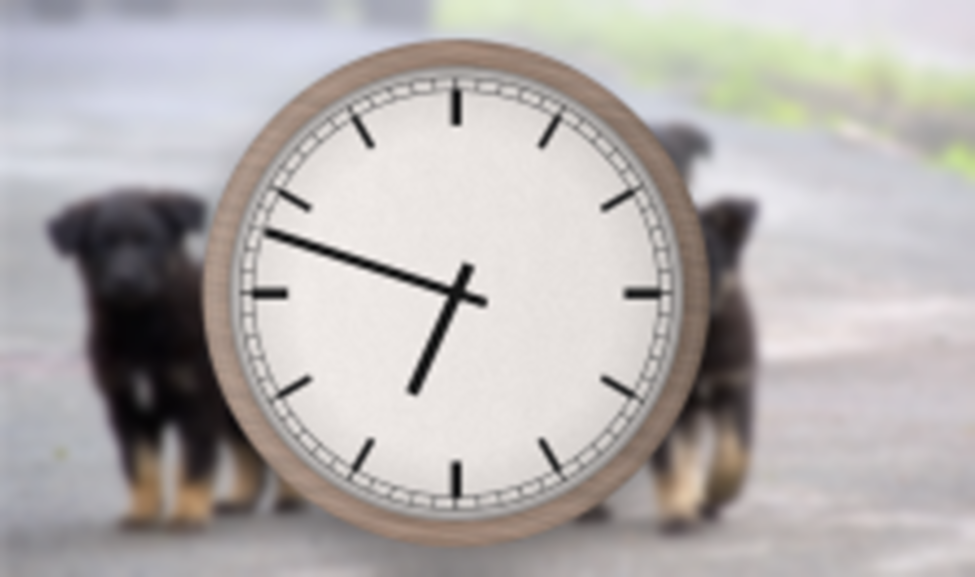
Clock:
6 h 48 min
